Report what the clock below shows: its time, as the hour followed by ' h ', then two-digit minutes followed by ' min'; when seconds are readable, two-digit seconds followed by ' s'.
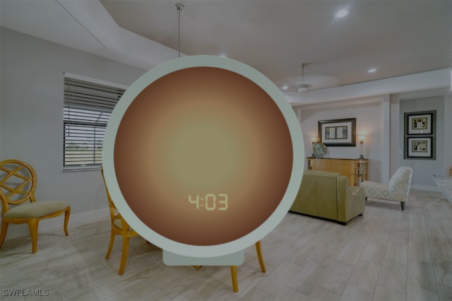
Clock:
4 h 03 min
